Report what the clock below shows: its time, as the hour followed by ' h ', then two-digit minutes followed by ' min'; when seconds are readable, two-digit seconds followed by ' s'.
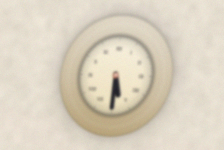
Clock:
5 h 30 min
